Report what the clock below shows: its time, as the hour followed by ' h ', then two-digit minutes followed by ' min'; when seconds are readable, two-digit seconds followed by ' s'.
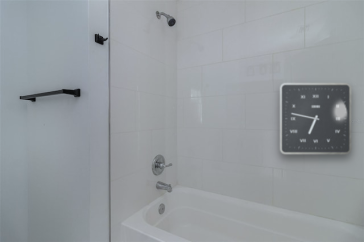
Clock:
6 h 47 min
